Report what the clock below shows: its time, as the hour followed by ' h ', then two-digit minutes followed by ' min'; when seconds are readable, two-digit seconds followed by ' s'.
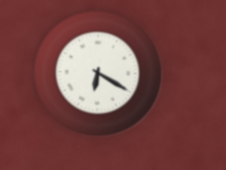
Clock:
6 h 20 min
